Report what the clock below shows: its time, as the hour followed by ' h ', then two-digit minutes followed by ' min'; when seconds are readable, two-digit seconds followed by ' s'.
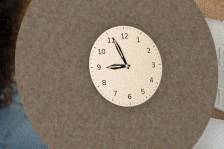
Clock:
8 h 56 min
